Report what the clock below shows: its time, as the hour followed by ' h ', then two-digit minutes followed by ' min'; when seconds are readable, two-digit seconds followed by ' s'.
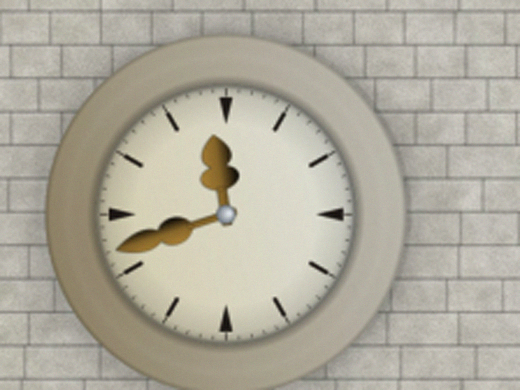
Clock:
11 h 42 min
